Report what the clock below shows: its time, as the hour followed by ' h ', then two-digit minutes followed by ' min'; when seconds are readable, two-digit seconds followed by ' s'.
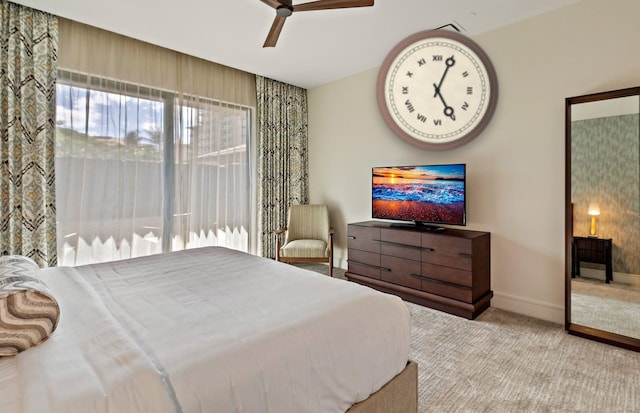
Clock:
5 h 04 min
